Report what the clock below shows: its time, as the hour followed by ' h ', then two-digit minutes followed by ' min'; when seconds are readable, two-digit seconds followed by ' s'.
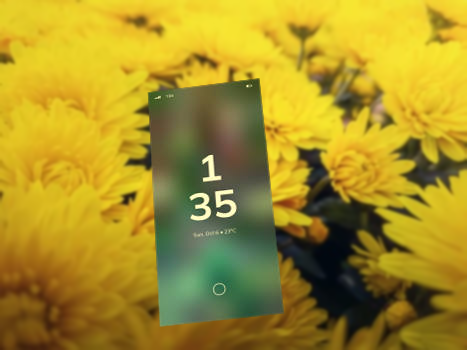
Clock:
1 h 35 min
